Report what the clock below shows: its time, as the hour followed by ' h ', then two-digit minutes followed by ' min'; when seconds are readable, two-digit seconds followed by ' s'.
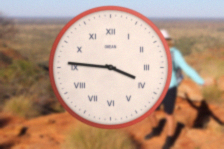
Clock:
3 h 46 min
